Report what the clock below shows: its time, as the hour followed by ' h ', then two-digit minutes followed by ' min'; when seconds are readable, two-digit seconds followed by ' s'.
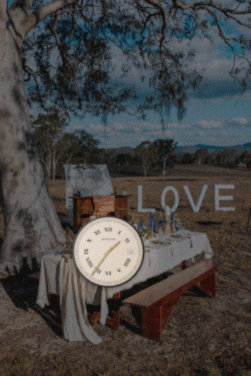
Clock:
1 h 36 min
